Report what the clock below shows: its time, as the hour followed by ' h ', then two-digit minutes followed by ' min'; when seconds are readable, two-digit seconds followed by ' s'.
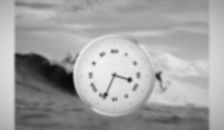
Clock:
3 h 34 min
